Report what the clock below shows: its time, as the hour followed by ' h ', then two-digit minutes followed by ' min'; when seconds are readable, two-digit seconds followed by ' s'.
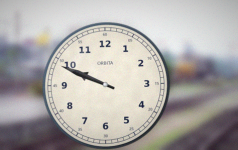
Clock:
9 h 49 min
